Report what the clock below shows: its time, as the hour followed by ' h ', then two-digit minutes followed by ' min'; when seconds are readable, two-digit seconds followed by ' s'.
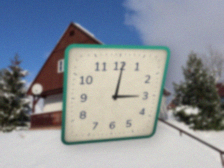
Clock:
3 h 01 min
